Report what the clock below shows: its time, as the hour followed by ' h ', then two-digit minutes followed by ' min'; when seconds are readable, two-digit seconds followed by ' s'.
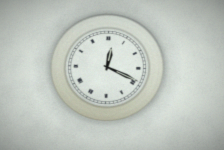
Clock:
12 h 19 min
